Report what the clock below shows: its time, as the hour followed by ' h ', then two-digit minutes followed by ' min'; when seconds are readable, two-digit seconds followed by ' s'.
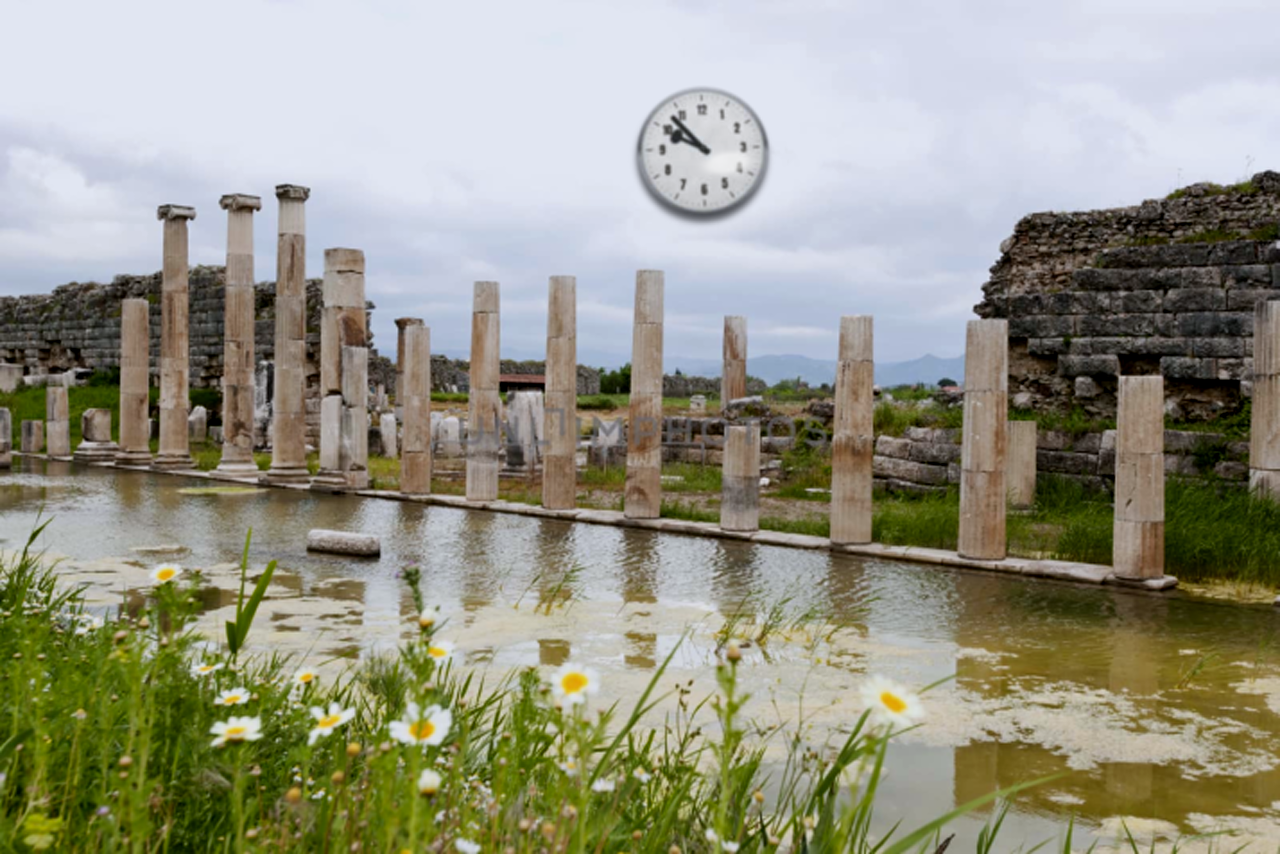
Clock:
9 h 53 min
